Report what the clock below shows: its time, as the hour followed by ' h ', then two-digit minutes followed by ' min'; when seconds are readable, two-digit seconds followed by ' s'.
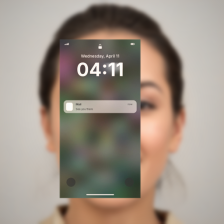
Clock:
4 h 11 min
